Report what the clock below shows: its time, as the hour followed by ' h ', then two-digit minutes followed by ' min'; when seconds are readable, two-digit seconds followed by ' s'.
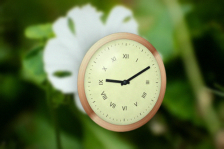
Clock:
9 h 10 min
